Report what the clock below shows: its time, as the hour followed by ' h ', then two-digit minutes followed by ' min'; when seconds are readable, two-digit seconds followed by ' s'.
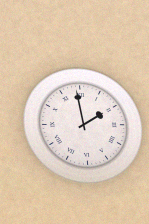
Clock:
1 h 59 min
